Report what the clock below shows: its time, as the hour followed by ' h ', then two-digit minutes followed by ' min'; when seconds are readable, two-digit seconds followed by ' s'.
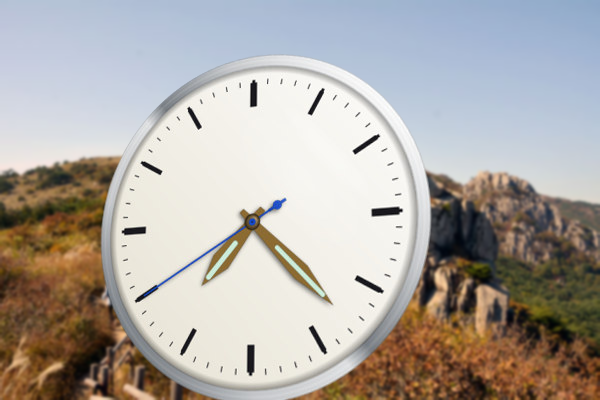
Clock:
7 h 22 min 40 s
